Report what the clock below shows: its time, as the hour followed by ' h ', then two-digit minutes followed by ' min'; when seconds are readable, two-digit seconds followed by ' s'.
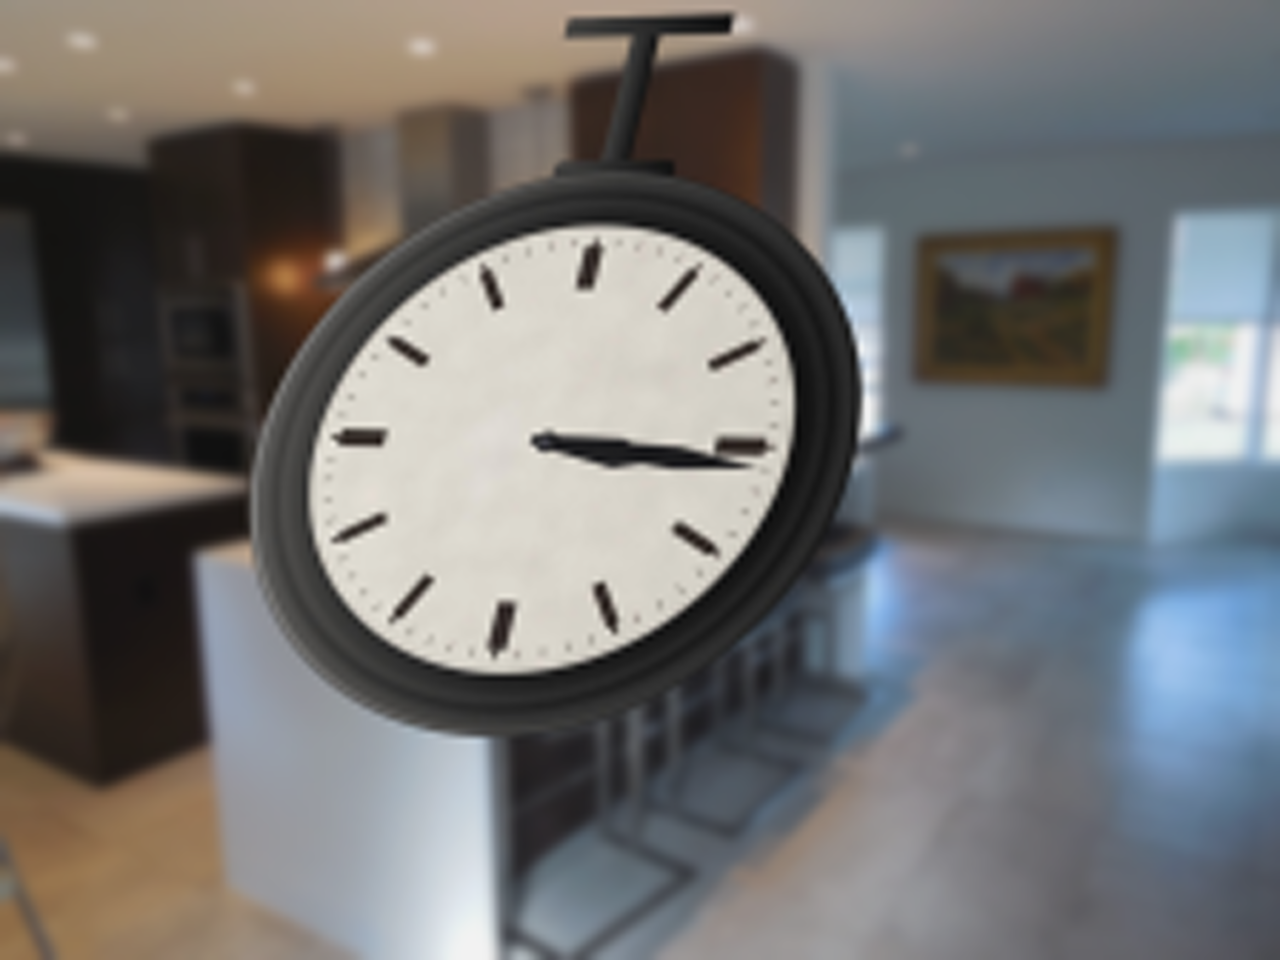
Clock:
3 h 16 min
